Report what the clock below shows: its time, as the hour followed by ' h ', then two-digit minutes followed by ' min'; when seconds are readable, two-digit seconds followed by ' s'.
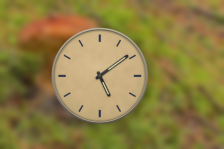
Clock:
5 h 09 min
